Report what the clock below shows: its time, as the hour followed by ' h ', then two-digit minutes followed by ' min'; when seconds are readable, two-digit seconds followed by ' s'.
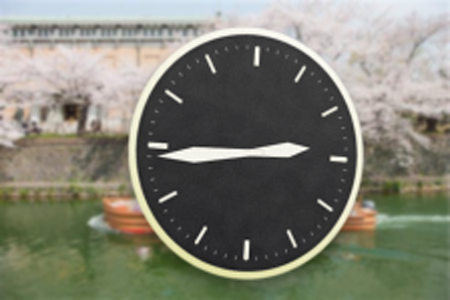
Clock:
2 h 44 min
